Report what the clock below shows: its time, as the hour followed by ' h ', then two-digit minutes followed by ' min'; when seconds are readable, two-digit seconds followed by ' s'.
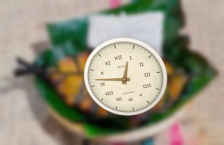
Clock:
12 h 47 min
